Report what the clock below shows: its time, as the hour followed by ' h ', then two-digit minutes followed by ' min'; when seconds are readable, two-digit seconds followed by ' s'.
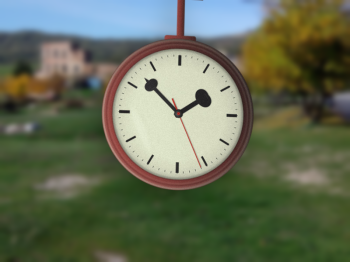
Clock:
1 h 52 min 26 s
